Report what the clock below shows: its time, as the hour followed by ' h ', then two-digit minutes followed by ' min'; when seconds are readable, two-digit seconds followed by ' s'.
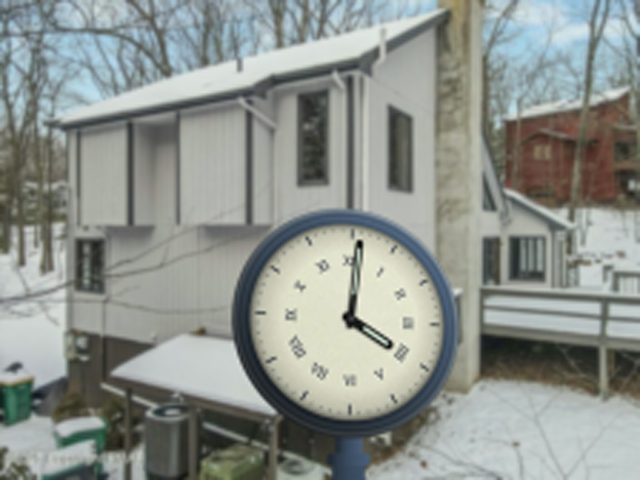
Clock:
4 h 01 min
